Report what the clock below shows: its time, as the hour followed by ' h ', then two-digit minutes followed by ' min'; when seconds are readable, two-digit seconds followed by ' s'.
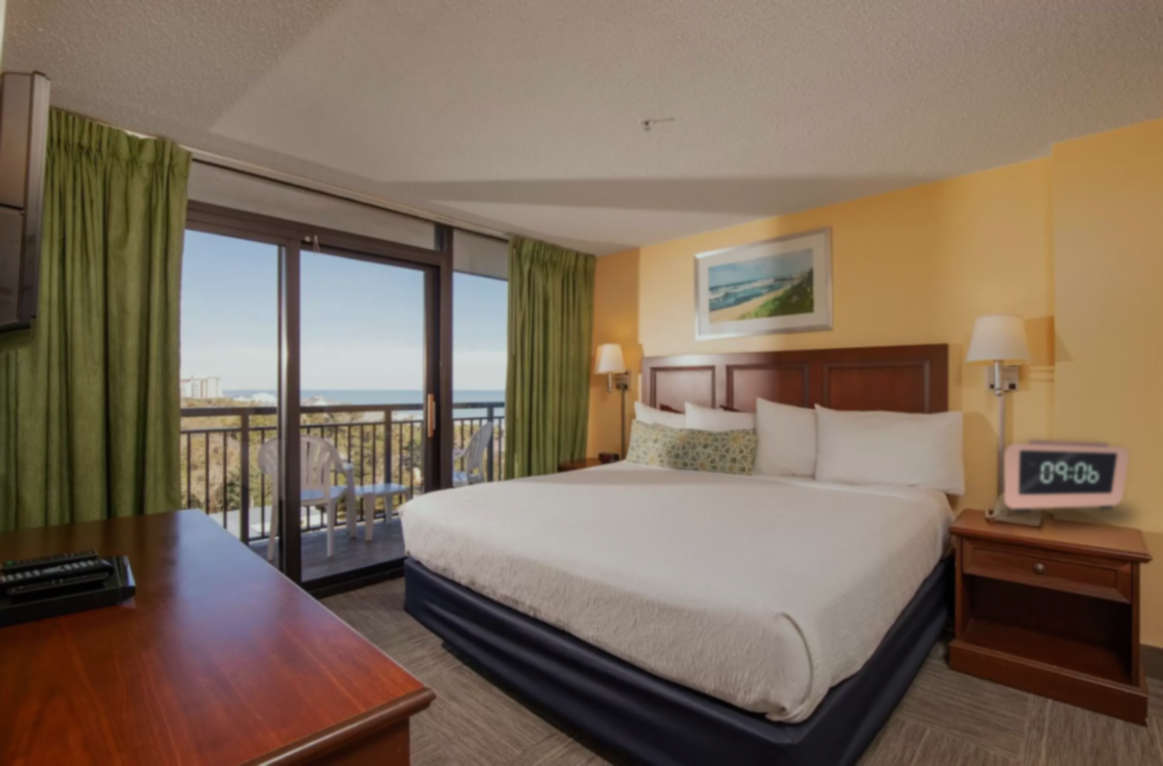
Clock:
9 h 06 min
